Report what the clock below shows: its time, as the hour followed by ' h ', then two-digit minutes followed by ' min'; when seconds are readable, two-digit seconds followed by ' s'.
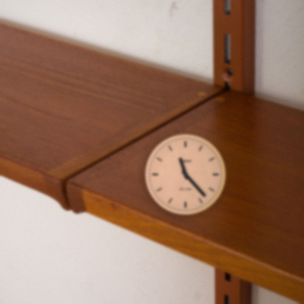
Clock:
11 h 23 min
